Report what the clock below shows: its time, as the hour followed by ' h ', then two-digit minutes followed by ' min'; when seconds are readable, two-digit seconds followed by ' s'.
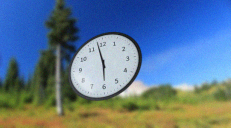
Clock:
5 h 58 min
